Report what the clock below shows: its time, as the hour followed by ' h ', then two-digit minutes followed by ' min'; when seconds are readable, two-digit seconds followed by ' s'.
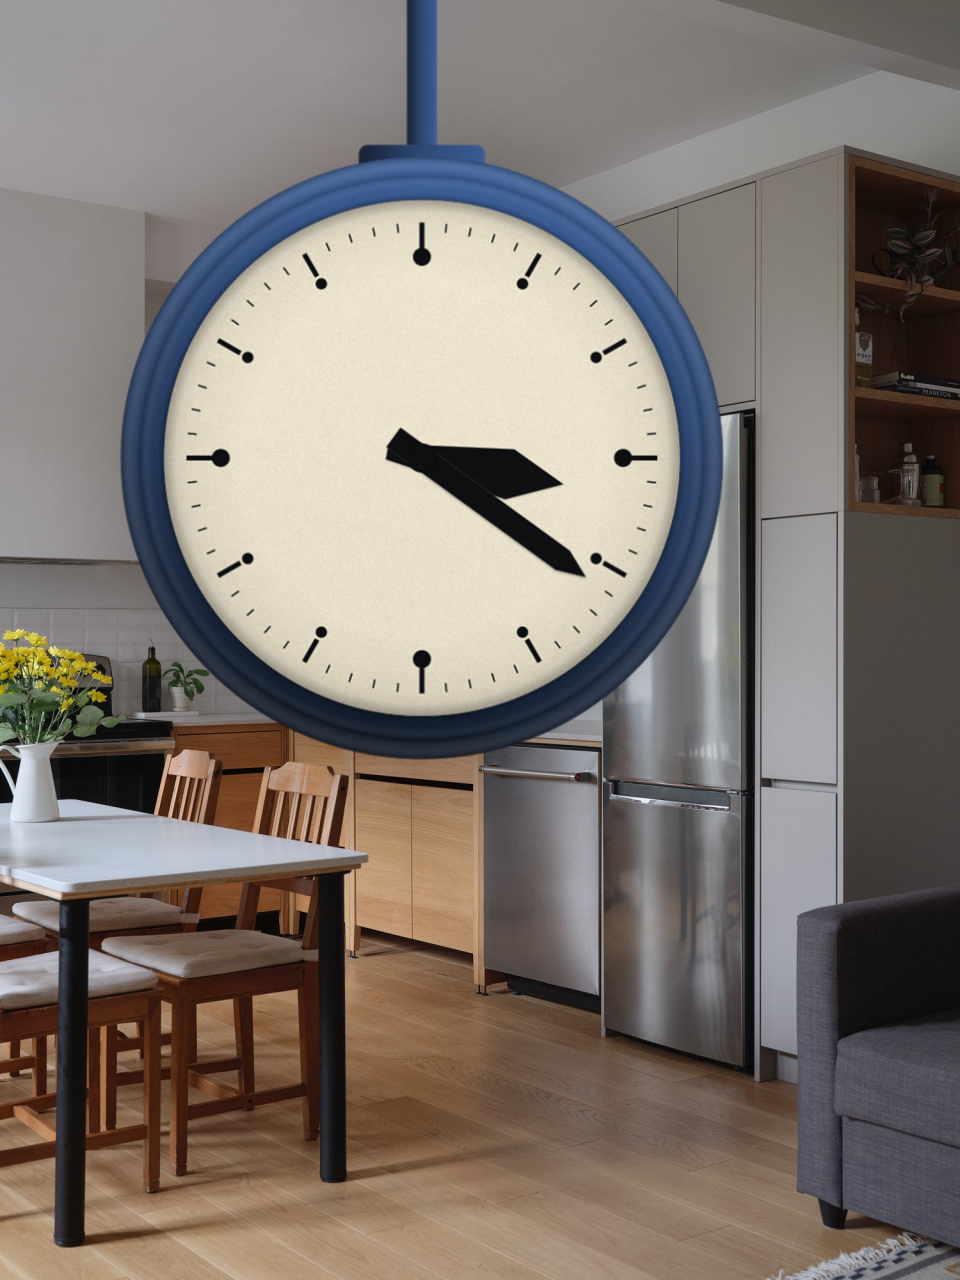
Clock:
3 h 21 min
